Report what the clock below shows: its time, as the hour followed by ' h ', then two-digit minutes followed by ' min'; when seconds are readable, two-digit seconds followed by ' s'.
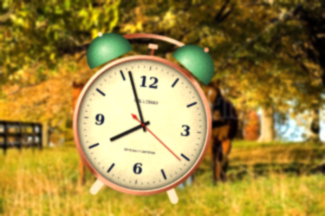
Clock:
7 h 56 min 21 s
